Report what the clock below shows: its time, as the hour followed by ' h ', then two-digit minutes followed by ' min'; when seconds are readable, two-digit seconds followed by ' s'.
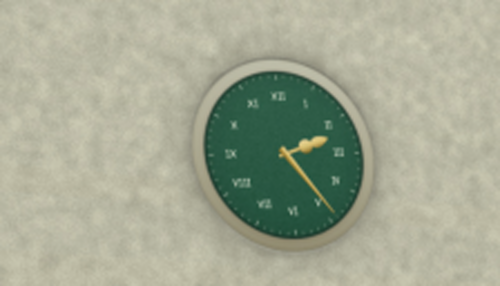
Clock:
2 h 24 min
